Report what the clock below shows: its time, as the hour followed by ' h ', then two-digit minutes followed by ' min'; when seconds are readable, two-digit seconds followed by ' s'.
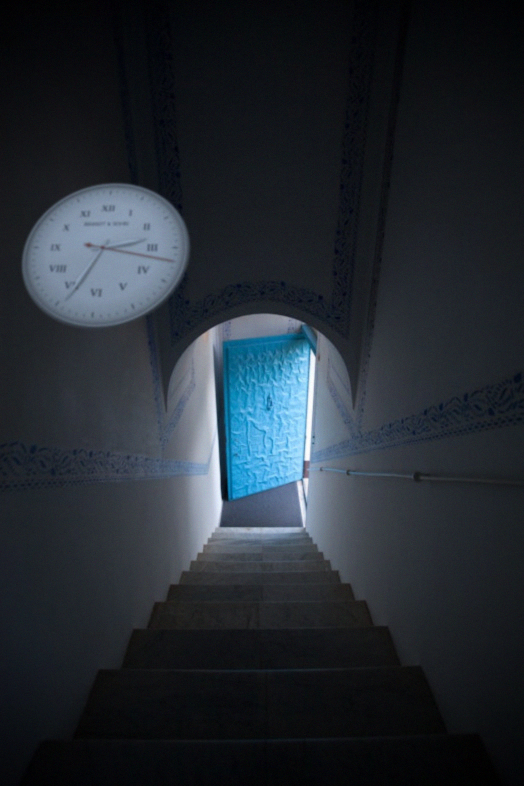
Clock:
2 h 34 min 17 s
